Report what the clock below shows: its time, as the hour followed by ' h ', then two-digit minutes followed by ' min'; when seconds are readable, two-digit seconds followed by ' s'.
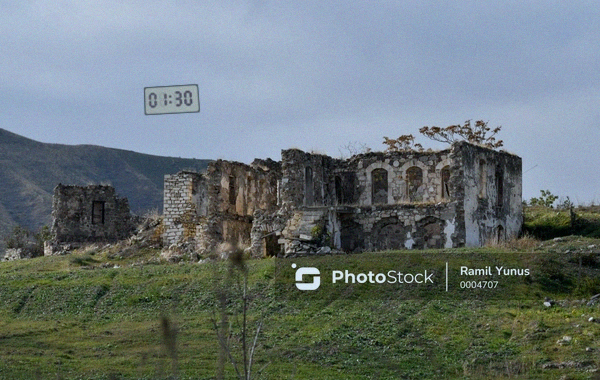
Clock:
1 h 30 min
